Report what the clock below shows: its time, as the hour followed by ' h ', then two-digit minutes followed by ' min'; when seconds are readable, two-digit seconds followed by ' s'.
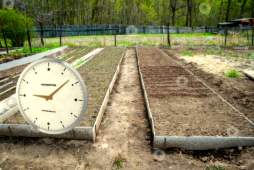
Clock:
9 h 08 min
